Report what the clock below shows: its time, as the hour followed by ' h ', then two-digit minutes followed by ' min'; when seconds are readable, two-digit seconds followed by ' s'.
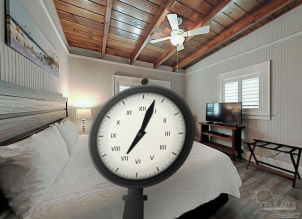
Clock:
7 h 03 min
